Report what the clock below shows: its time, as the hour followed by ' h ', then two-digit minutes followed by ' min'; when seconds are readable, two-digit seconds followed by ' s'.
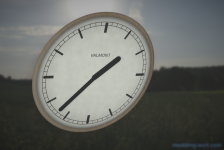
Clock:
1 h 37 min
